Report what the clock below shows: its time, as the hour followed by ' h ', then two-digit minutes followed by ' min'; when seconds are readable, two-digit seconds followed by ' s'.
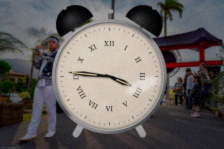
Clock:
3 h 46 min
